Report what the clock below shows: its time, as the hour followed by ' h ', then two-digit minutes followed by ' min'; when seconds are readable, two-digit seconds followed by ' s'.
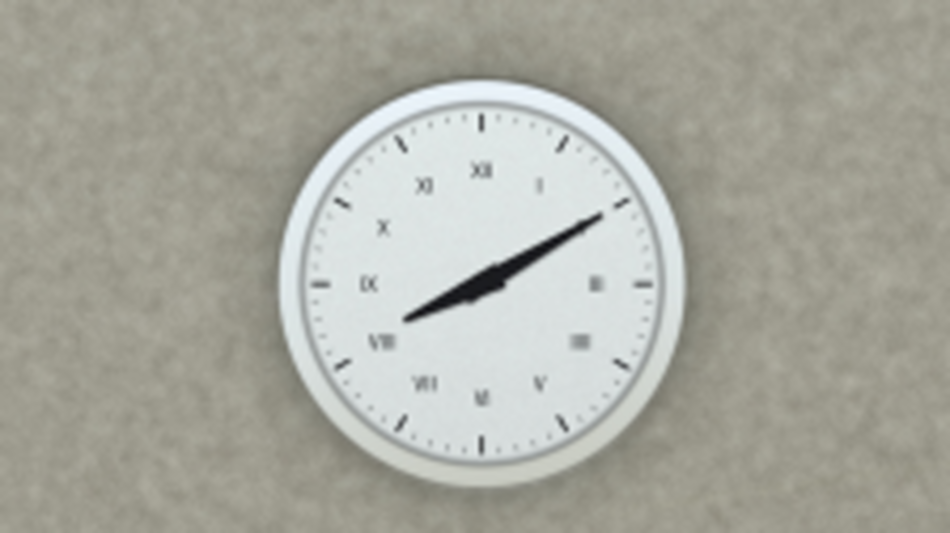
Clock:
8 h 10 min
